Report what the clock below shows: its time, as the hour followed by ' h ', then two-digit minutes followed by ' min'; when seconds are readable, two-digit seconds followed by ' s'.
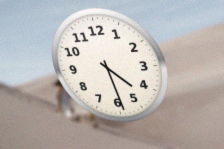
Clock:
4 h 29 min
